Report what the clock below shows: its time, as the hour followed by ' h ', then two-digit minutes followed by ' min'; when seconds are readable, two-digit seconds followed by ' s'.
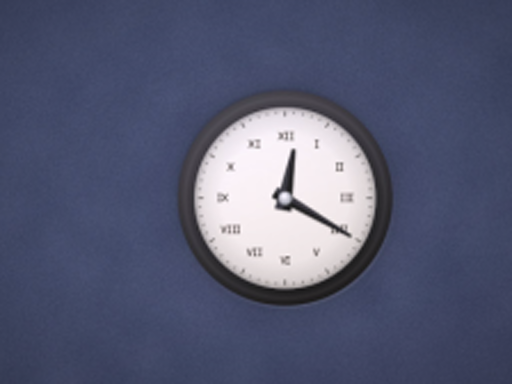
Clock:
12 h 20 min
